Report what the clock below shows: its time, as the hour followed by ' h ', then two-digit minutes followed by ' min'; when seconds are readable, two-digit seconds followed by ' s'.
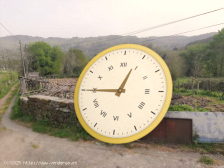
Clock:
12 h 45 min
